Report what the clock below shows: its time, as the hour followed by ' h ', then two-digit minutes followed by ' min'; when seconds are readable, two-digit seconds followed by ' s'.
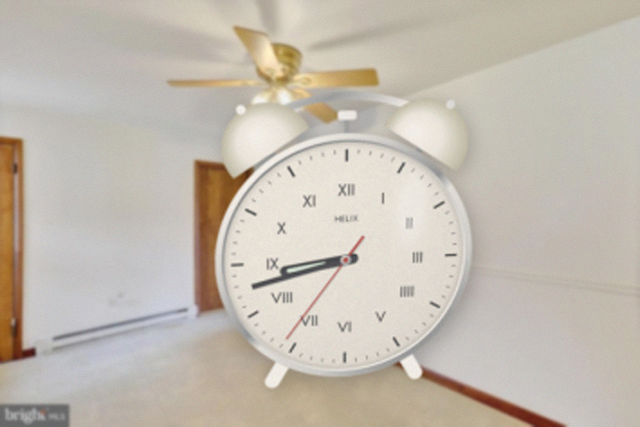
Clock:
8 h 42 min 36 s
